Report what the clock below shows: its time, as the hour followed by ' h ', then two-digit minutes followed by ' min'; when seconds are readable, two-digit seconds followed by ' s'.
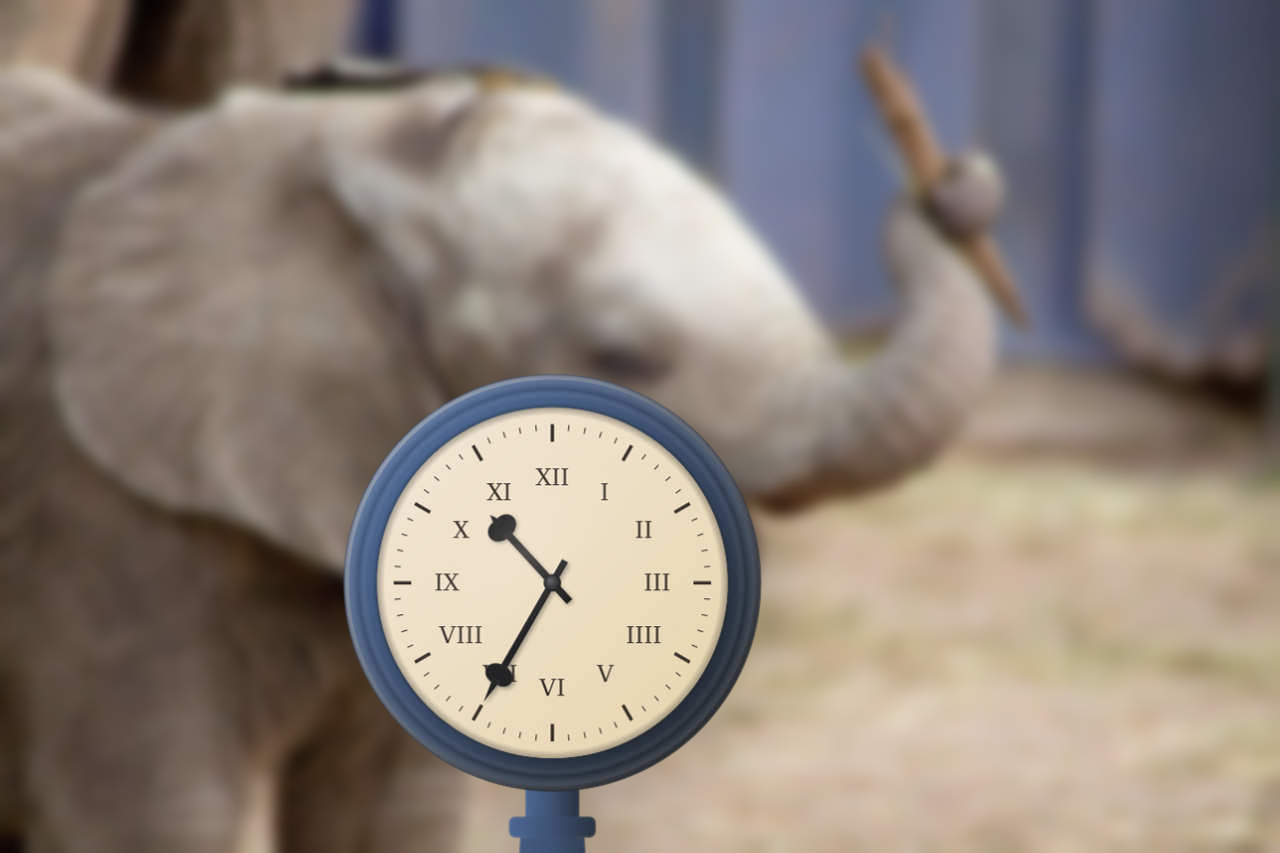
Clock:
10 h 35 min
